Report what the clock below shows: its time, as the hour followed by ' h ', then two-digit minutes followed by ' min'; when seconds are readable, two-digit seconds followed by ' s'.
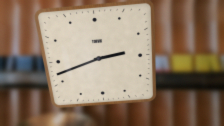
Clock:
2 h 42 min
